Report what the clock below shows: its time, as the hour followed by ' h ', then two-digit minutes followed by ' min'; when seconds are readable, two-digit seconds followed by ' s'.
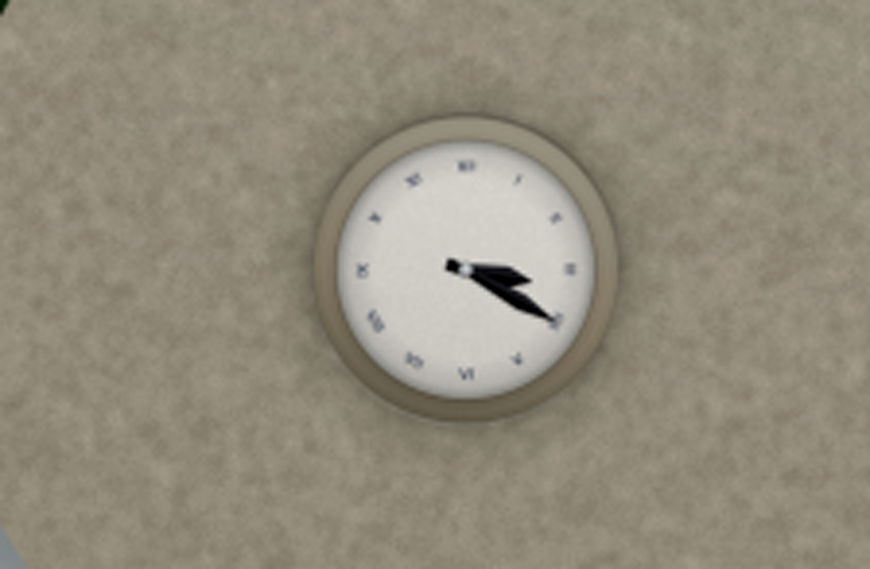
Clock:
3 h 20 min
